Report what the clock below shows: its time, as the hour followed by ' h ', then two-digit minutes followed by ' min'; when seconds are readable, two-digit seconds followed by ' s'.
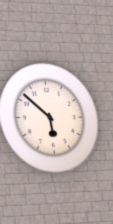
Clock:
5 h 52 min
